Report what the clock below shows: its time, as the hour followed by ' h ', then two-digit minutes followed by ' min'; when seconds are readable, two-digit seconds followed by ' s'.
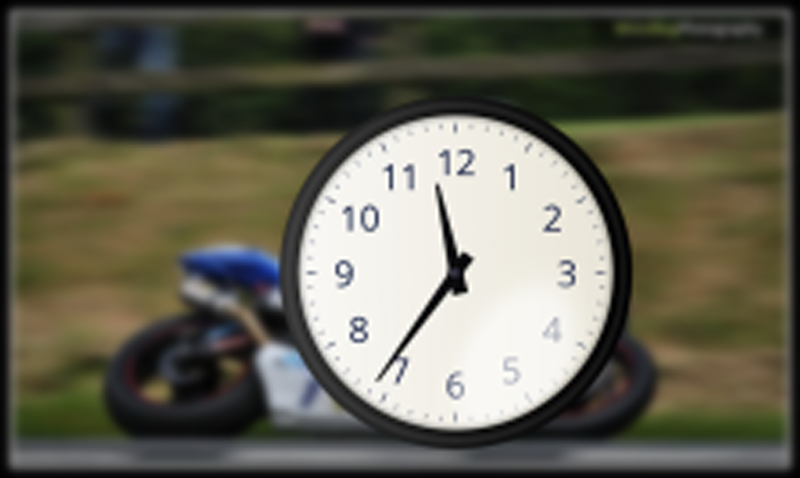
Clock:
11 h 36 min
